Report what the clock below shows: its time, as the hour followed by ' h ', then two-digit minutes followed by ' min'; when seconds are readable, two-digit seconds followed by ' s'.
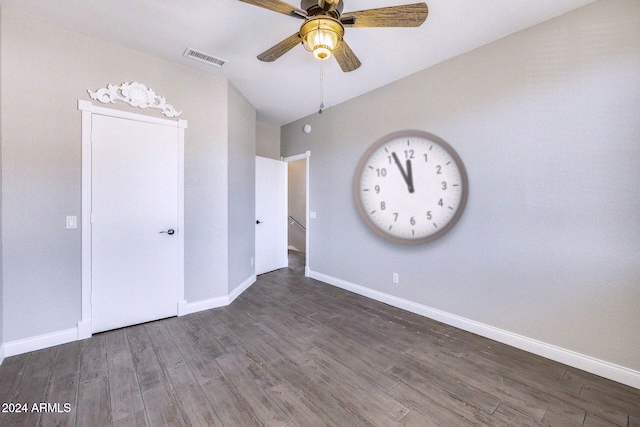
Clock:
11 h 56 min
